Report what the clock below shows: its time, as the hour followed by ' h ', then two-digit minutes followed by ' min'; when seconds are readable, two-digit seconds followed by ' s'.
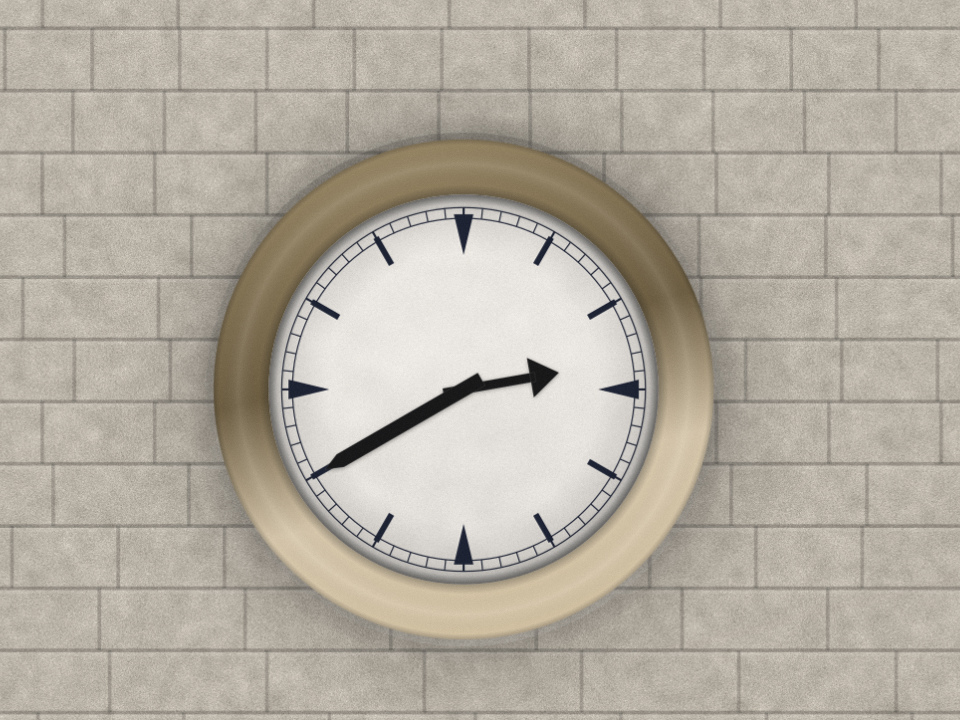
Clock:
2 h 40 min
